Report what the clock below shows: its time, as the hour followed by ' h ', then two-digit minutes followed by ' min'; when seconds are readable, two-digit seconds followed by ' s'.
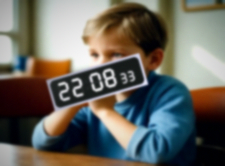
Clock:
22 h 08 min
